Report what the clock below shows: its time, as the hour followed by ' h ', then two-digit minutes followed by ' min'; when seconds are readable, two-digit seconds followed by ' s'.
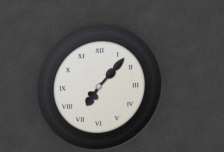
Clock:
7 h 07 min
